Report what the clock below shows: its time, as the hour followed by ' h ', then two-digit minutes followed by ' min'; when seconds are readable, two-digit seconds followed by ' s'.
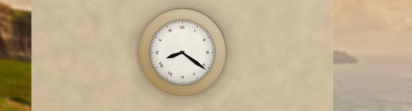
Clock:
8 h 21 min
